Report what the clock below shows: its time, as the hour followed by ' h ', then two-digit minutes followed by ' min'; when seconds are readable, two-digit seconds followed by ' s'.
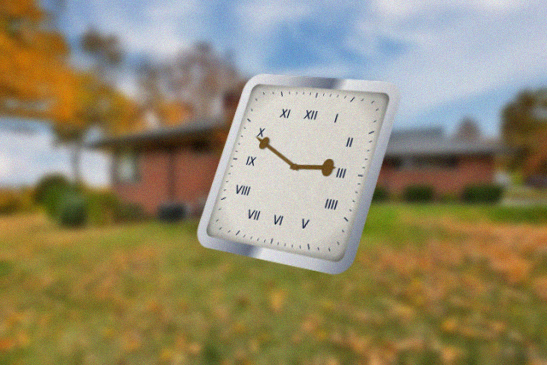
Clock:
2 h 49 min
